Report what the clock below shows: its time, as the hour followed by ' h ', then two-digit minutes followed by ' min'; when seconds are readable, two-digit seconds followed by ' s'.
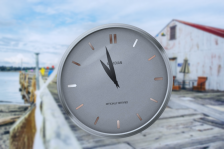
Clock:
10 h 58 min
